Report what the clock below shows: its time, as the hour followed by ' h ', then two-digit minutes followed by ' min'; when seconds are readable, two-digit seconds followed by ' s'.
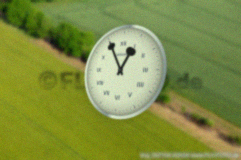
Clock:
12 h 55 min
